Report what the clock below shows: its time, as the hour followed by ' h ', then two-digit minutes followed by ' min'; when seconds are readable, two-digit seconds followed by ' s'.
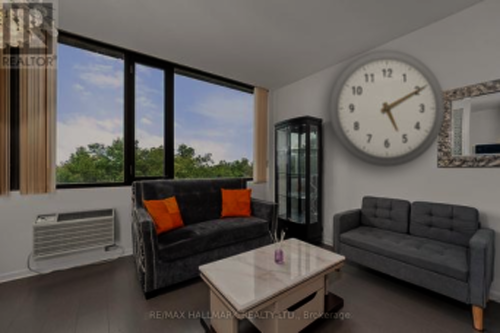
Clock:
5 h 10 min
